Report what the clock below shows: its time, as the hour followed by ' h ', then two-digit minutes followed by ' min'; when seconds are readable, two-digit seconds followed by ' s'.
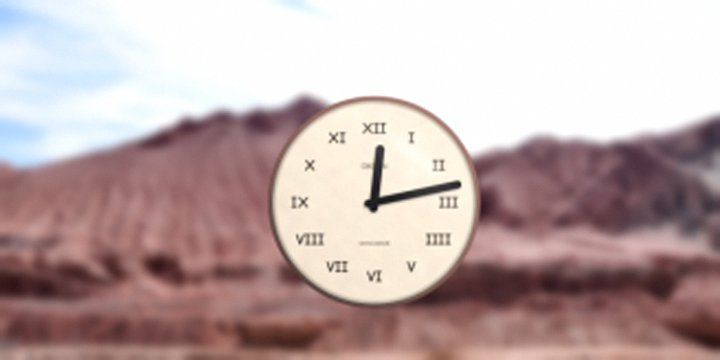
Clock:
12 h 13 min
